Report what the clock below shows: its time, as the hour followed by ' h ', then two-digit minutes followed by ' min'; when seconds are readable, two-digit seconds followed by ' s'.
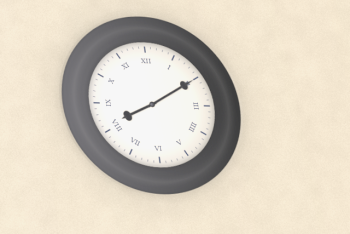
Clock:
8 h 10 min
